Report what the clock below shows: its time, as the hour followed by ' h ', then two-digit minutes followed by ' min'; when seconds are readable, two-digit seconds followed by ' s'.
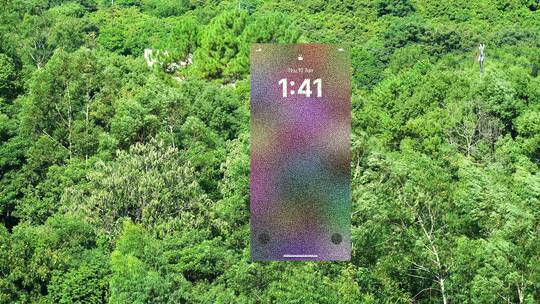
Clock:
1 h 41 min
